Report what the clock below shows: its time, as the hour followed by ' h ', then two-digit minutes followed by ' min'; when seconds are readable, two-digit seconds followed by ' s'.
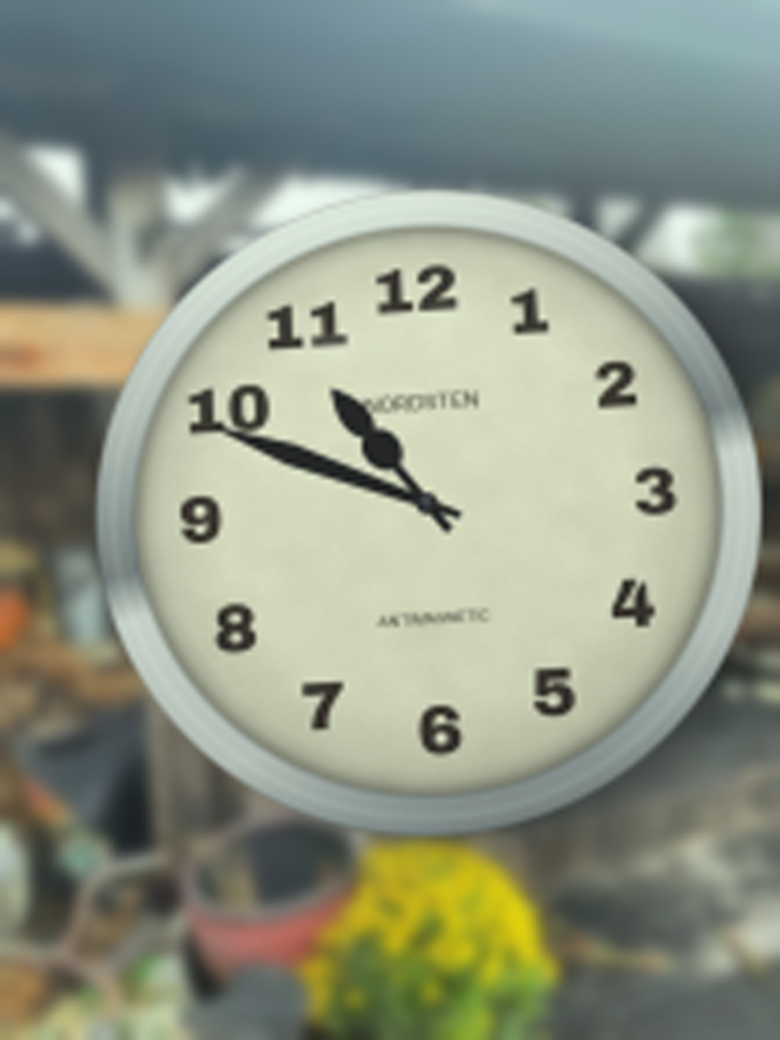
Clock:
10 h 49 min
